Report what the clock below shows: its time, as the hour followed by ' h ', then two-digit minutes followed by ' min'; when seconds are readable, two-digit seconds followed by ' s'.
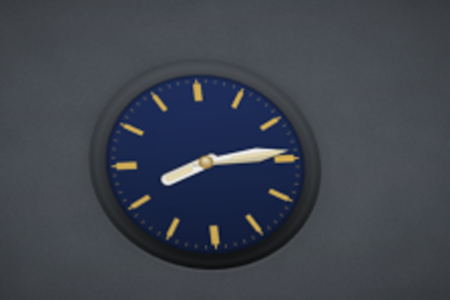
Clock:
8 h 14 min
